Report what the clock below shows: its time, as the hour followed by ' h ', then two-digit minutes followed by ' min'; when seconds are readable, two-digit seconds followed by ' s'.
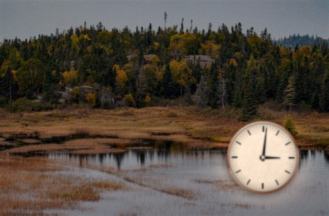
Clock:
3 h 01 min
